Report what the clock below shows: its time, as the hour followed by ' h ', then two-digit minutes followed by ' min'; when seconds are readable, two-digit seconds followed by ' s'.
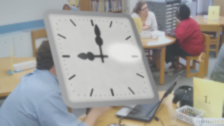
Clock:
9 h 01 min
